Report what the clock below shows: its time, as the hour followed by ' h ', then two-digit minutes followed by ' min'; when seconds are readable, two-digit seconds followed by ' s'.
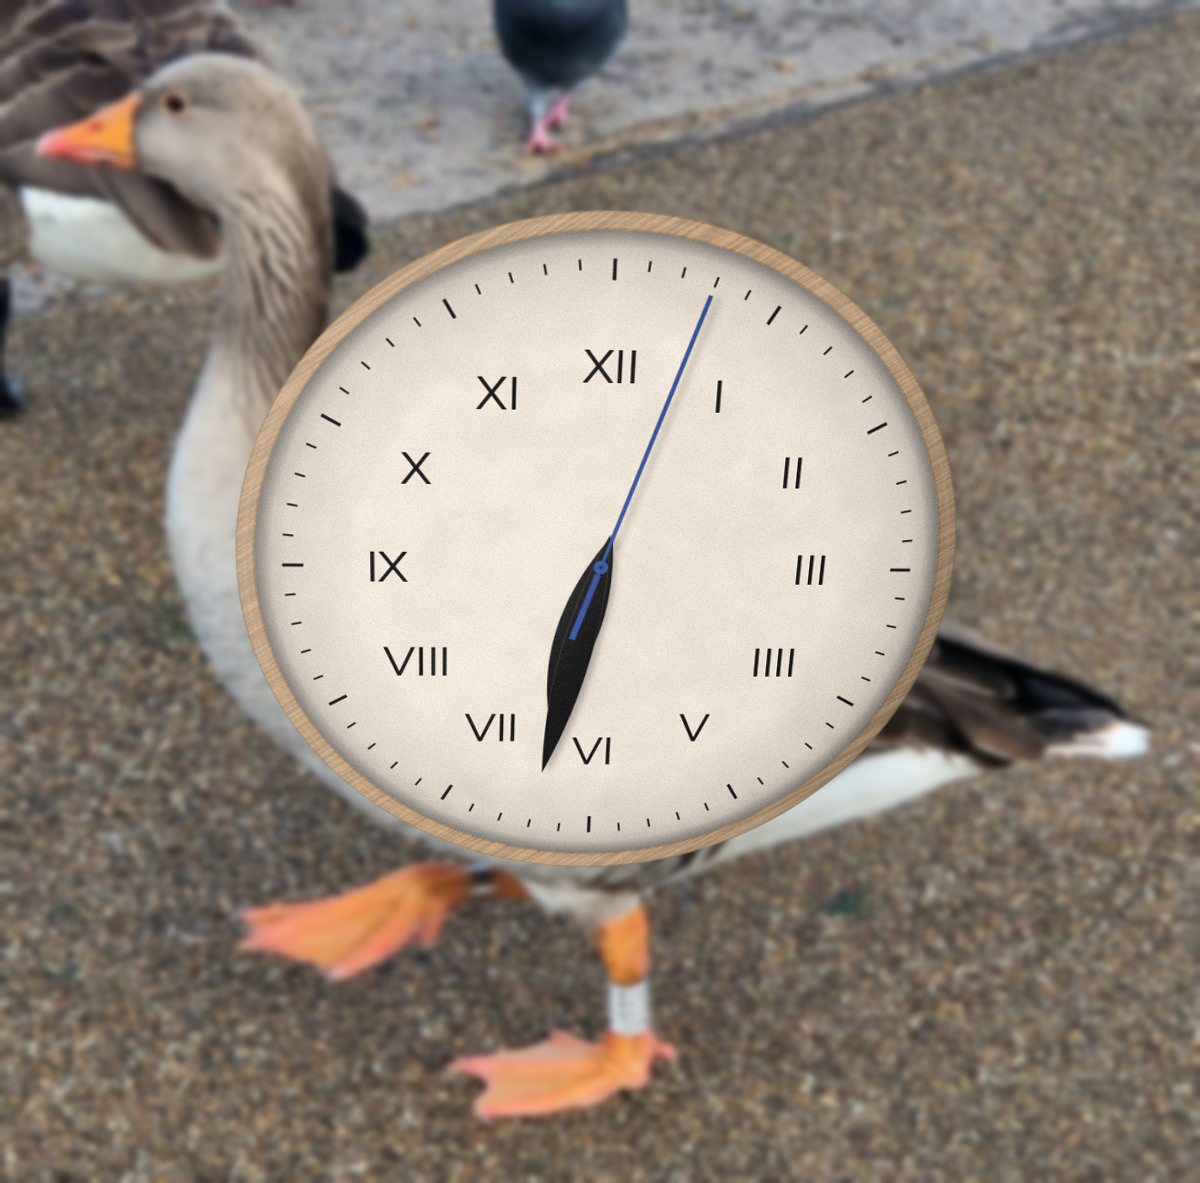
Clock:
6 h 32 min 03 s
